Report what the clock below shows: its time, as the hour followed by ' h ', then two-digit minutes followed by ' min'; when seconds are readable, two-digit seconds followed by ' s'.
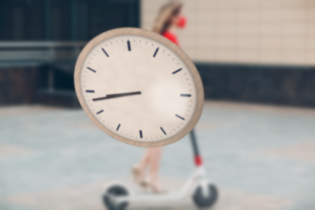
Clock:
8 h 43 min
